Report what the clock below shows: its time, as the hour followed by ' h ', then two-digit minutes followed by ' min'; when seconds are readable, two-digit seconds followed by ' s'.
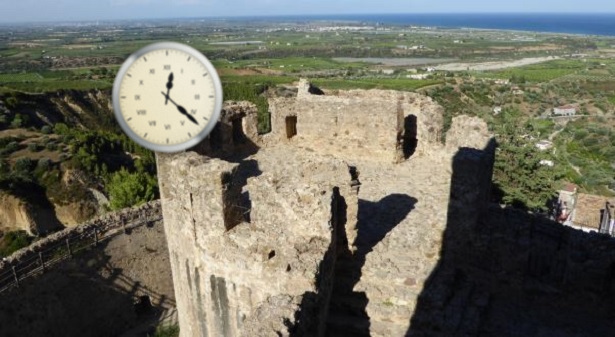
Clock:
12 h 22 min
